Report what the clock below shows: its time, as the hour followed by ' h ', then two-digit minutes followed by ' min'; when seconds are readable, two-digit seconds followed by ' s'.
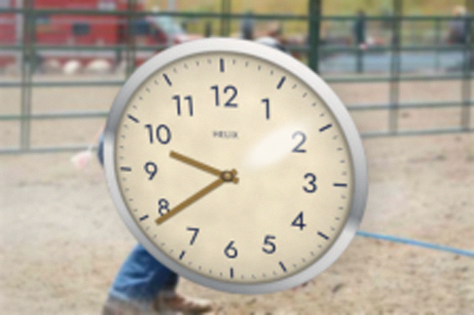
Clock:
9 h 39 min
